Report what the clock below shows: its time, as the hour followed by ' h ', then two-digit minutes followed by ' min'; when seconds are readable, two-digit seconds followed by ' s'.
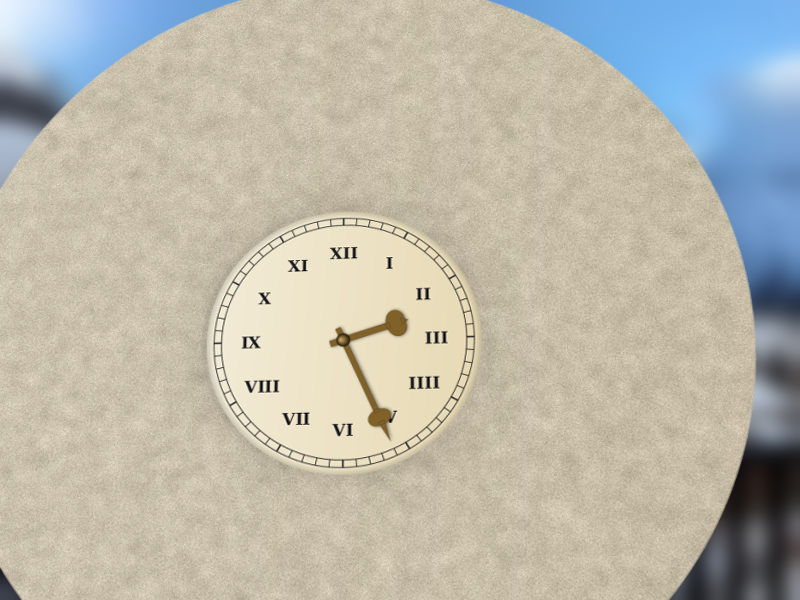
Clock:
2 h 26 min
